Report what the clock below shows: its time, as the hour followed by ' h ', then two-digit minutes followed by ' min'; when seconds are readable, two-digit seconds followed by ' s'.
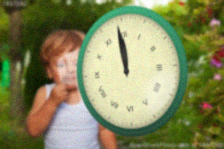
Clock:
11 h 59 min
